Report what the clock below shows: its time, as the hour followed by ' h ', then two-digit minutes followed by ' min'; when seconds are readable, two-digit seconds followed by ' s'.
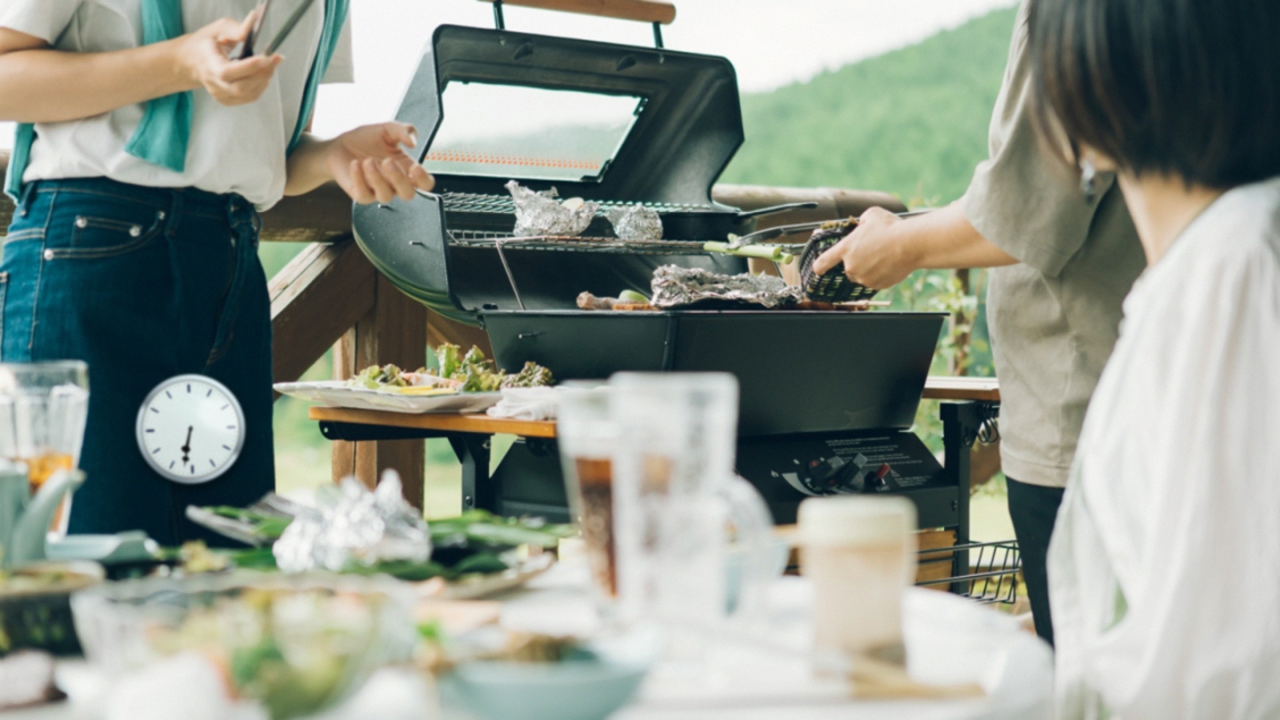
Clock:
6 h 32 min
